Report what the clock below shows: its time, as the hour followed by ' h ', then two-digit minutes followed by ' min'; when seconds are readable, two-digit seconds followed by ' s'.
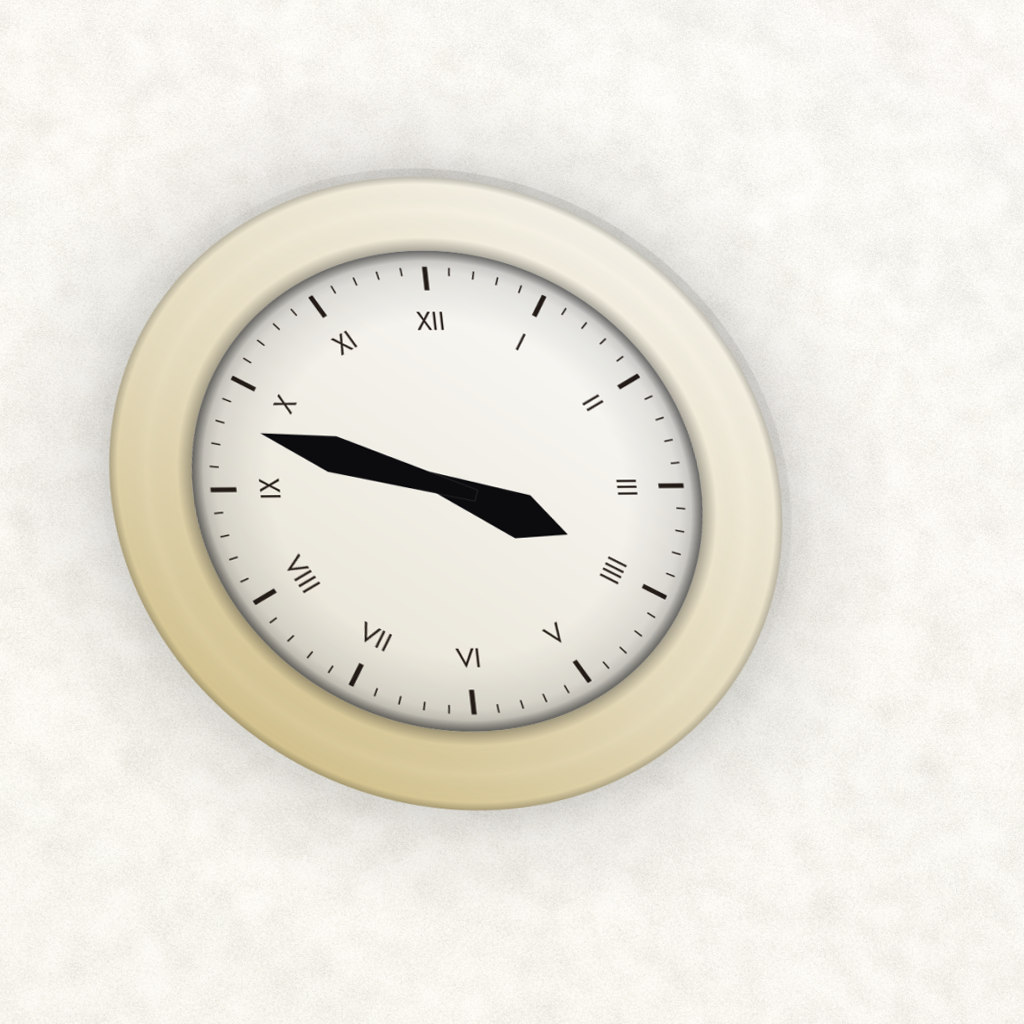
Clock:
3 h 48 min
